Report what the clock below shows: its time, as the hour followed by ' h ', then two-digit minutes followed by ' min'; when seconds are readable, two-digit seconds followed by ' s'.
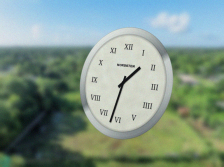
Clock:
1 h 32 min
